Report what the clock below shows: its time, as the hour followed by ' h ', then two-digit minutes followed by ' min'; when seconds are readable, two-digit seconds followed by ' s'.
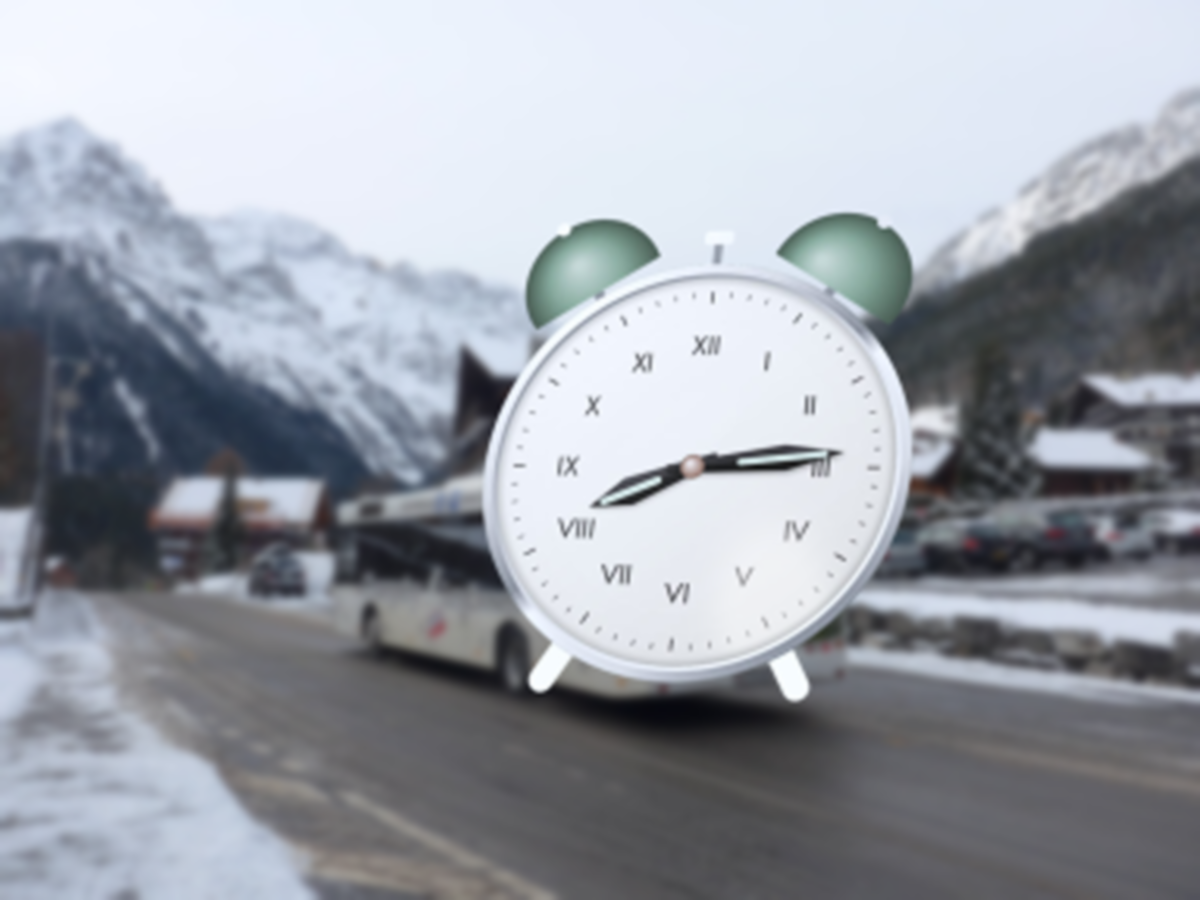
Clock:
8 h 14 min
